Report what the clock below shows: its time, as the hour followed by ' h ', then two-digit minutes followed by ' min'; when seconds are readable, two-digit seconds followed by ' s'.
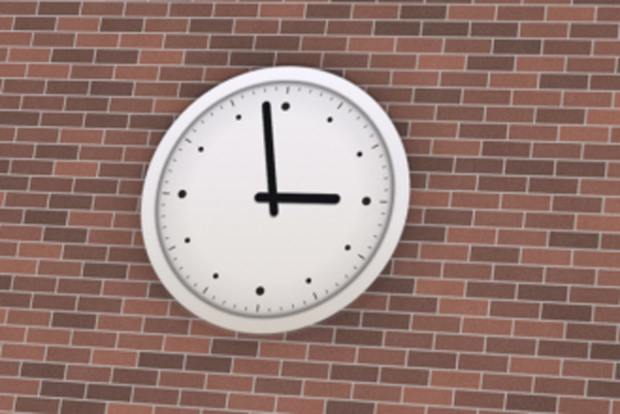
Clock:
2 h 58 min
